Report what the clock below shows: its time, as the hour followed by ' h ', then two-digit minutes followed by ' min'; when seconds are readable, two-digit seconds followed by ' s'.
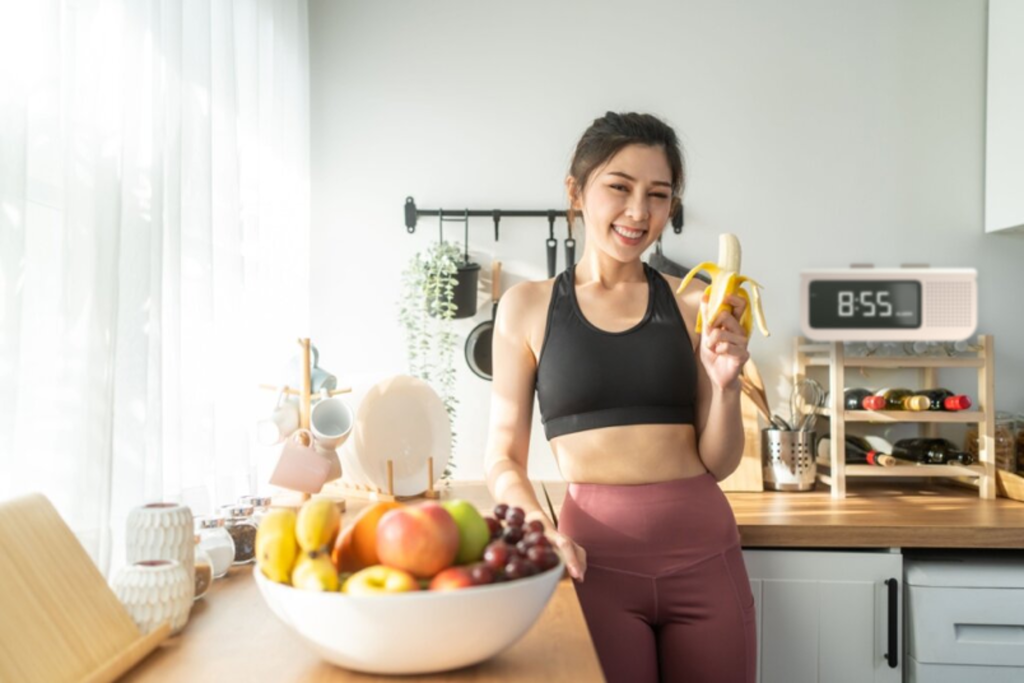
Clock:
8 h 55 min
